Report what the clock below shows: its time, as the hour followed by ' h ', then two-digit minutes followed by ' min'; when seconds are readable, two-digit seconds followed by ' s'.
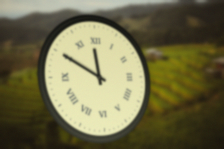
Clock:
11 h 50 min
